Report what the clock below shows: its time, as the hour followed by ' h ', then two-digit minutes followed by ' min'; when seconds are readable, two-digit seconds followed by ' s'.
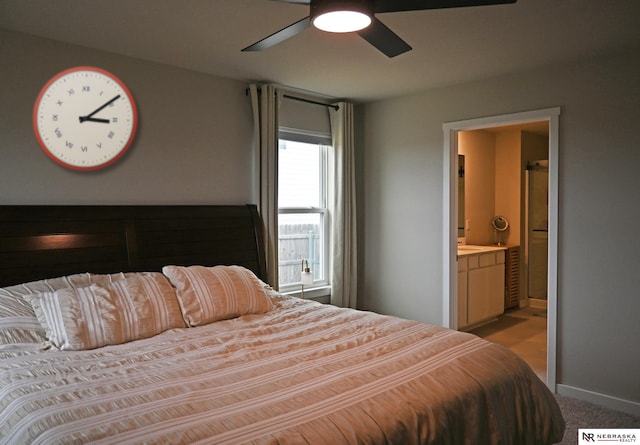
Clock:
3 h 09 min
